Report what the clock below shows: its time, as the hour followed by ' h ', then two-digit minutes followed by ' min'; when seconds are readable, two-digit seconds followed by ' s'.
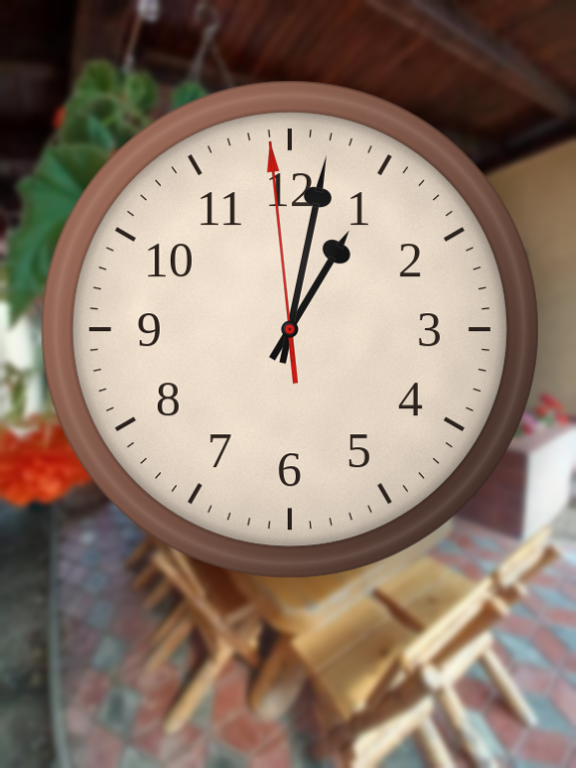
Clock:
1 h 01 min 59 s
